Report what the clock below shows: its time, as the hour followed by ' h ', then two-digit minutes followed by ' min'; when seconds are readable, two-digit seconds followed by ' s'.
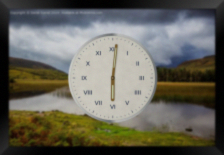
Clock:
6 h 01 min
